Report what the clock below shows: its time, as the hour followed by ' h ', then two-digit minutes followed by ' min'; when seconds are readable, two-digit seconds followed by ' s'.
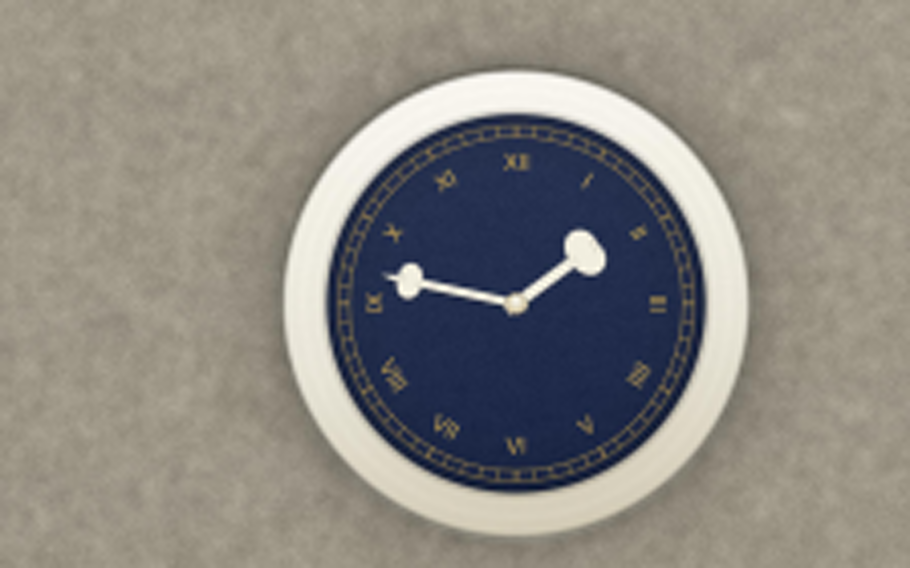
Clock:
1 h 47 min
